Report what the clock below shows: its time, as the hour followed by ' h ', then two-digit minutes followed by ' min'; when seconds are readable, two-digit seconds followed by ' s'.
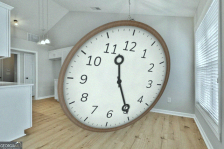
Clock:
11 h 25 min
